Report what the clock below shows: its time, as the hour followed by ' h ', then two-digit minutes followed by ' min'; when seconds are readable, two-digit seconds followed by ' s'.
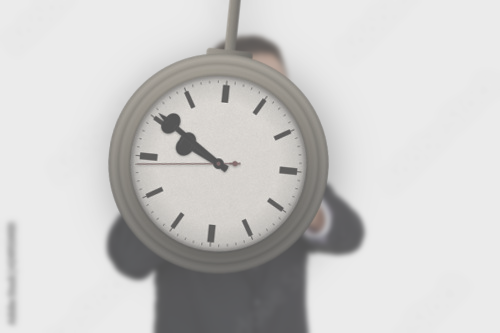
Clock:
9 h 50 min 44 s
